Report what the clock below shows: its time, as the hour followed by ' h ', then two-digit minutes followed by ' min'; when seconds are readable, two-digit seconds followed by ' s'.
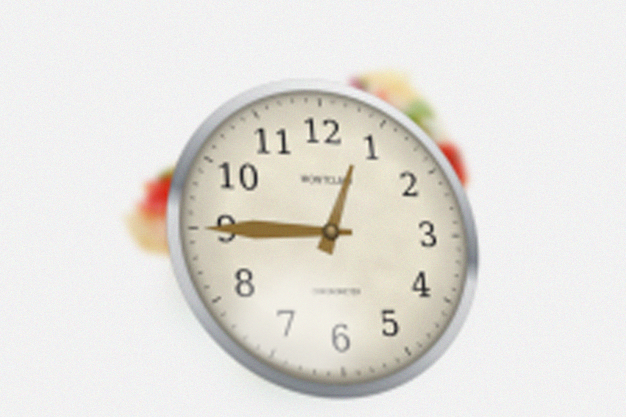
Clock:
12 h 45 min
